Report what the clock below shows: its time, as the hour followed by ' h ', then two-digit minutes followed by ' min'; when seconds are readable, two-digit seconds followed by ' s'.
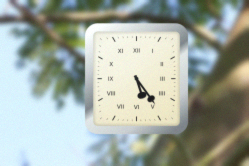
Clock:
5 h 24 min
